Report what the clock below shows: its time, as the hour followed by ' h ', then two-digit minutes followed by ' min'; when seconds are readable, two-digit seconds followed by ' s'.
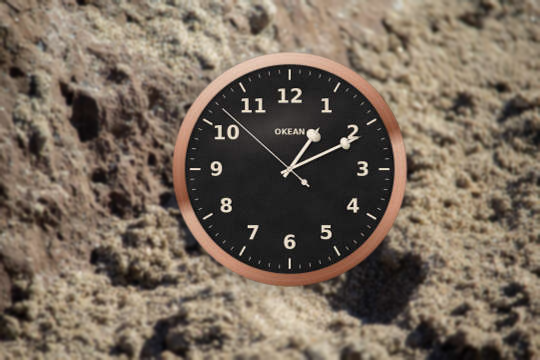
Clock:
1 h 10 min 52 s
